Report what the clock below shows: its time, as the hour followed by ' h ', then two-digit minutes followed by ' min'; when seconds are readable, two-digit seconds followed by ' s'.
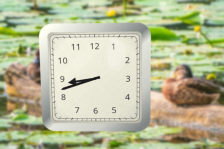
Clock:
8 h 42 min
